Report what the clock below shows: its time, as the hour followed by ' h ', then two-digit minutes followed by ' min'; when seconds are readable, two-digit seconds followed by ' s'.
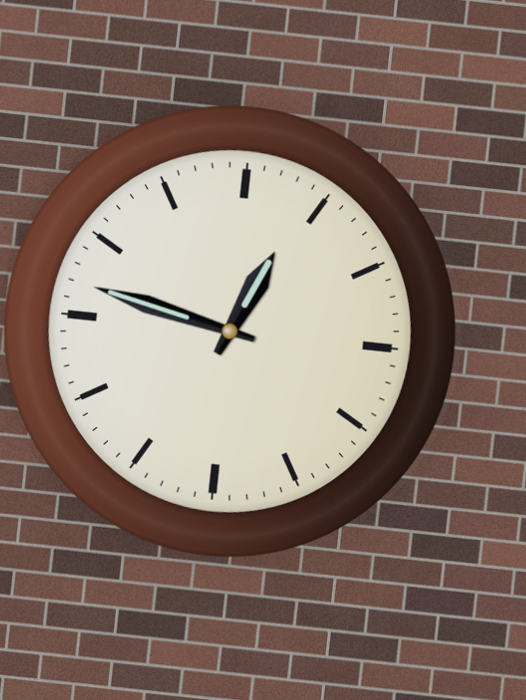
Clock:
12 h 47 min
